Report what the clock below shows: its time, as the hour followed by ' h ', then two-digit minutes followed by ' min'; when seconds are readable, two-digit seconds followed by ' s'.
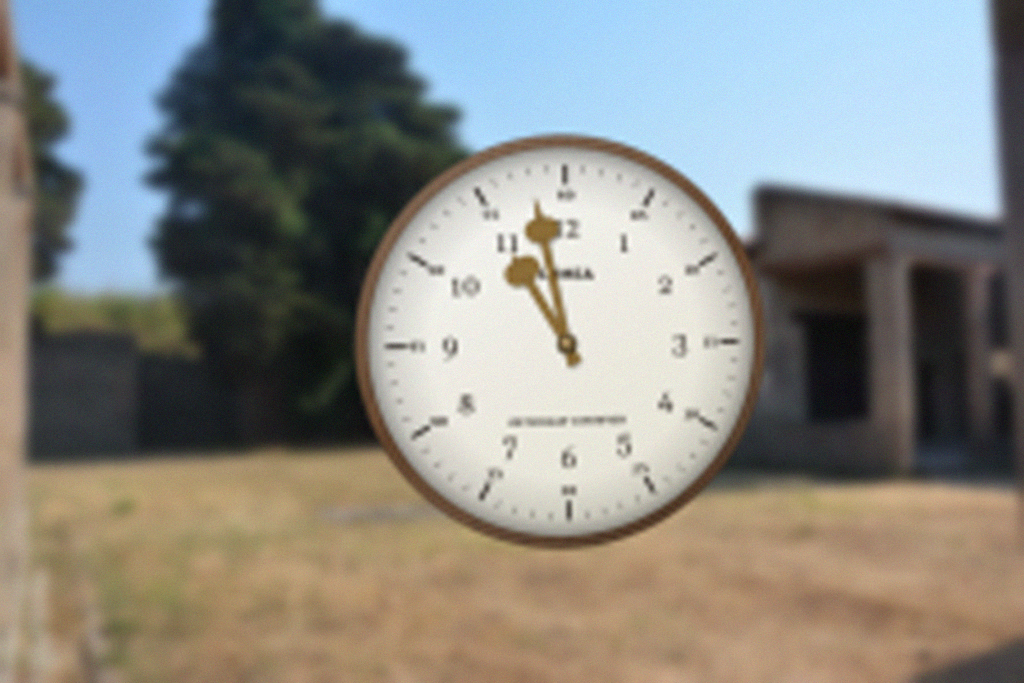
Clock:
10 h 58 min
